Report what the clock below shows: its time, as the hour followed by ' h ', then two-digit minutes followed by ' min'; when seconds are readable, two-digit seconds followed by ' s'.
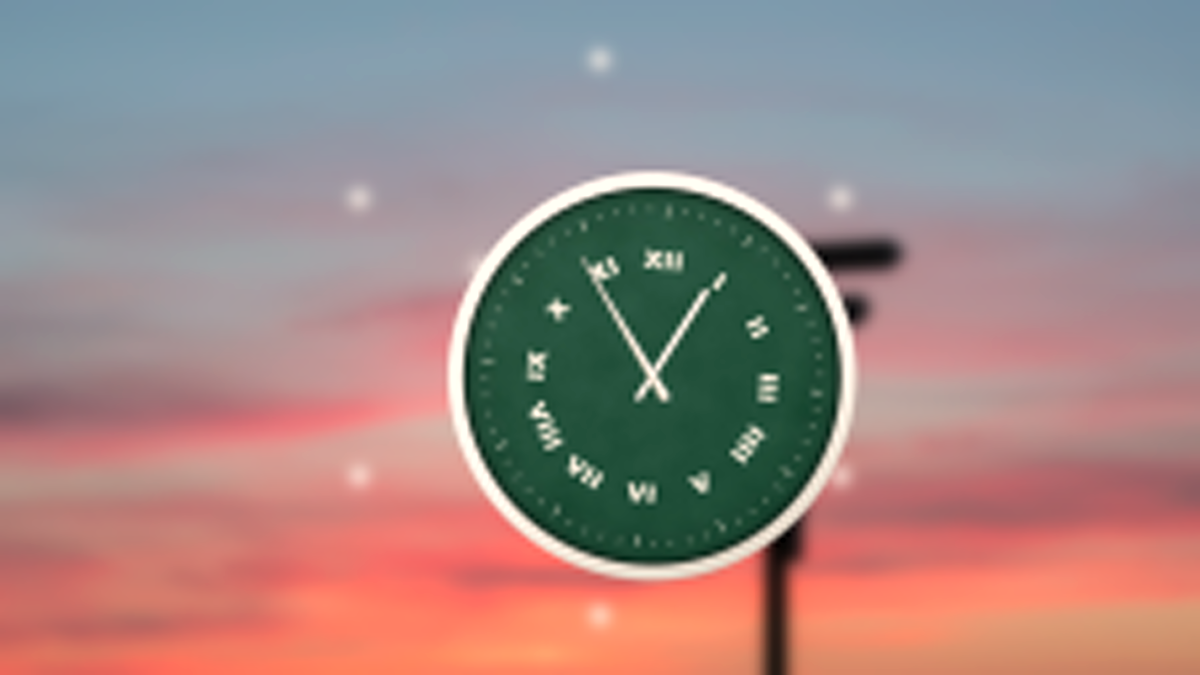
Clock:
12 h 54 min
